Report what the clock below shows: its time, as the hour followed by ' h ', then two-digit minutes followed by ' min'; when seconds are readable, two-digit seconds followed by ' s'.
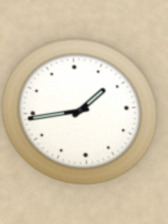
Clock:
1 h 44 min
